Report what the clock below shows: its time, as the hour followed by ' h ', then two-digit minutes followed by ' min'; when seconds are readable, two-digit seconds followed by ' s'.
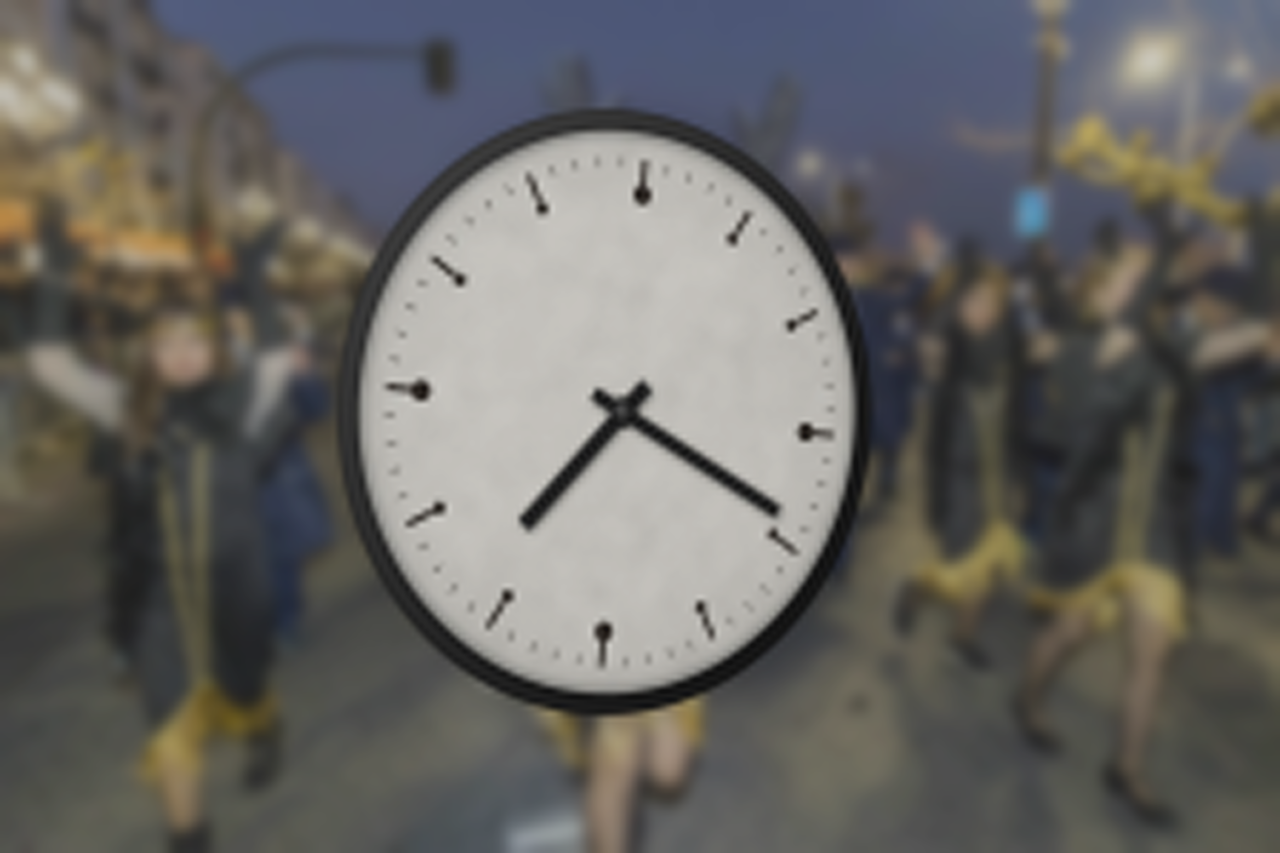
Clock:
7 h 19 min
